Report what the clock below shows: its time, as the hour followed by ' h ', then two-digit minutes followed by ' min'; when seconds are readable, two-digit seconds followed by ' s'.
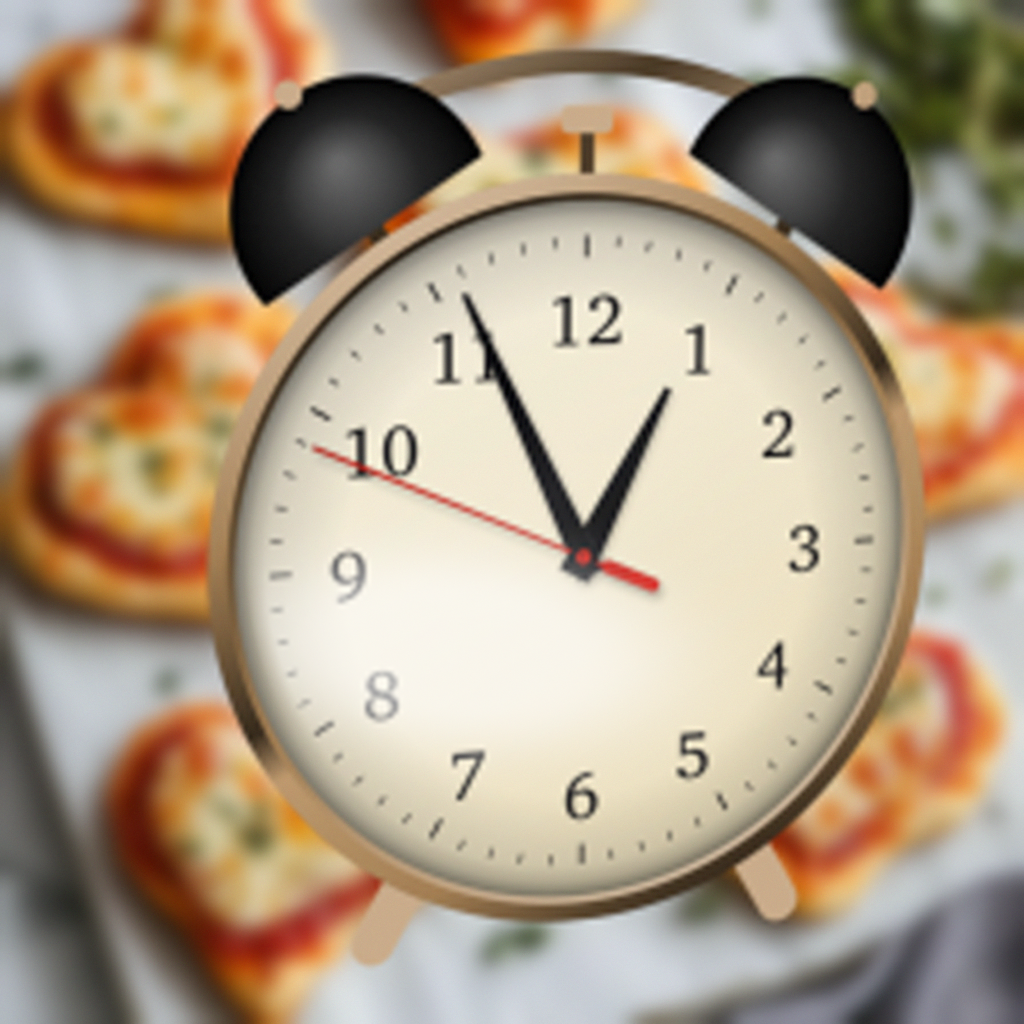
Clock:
12 h 55 min 49 s
